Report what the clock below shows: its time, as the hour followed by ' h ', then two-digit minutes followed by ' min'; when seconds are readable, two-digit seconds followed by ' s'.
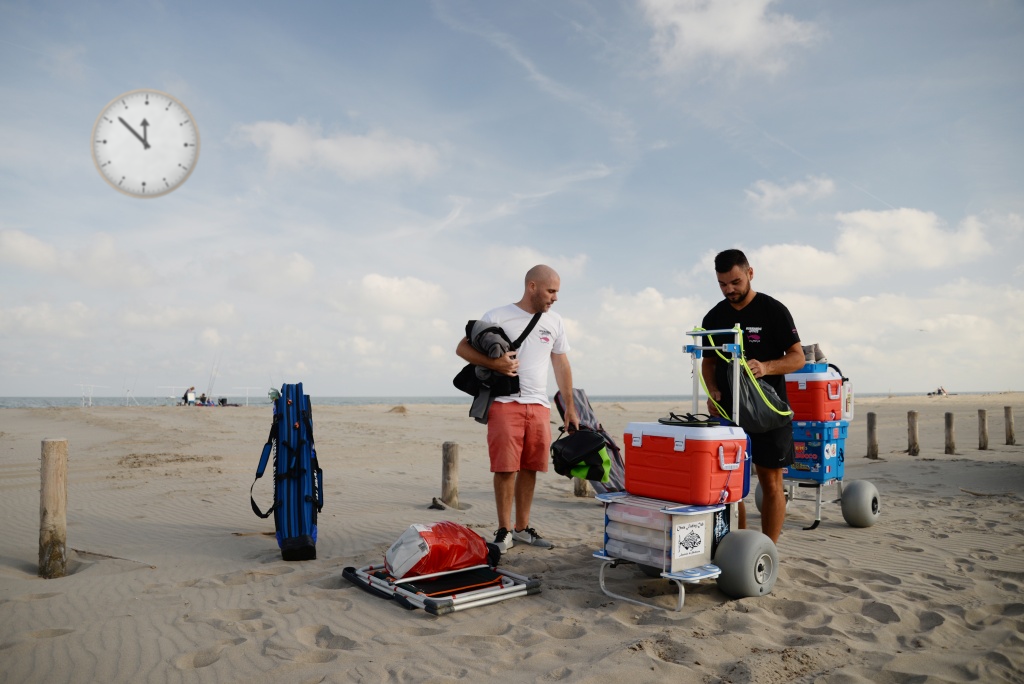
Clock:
11 h 52 min
